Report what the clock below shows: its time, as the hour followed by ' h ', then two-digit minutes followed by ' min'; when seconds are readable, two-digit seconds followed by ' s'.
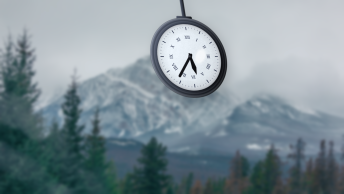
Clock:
5 h 36 min
